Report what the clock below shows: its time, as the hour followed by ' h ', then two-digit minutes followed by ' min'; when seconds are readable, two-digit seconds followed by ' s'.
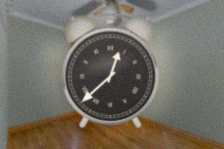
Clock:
12 h 38 min
